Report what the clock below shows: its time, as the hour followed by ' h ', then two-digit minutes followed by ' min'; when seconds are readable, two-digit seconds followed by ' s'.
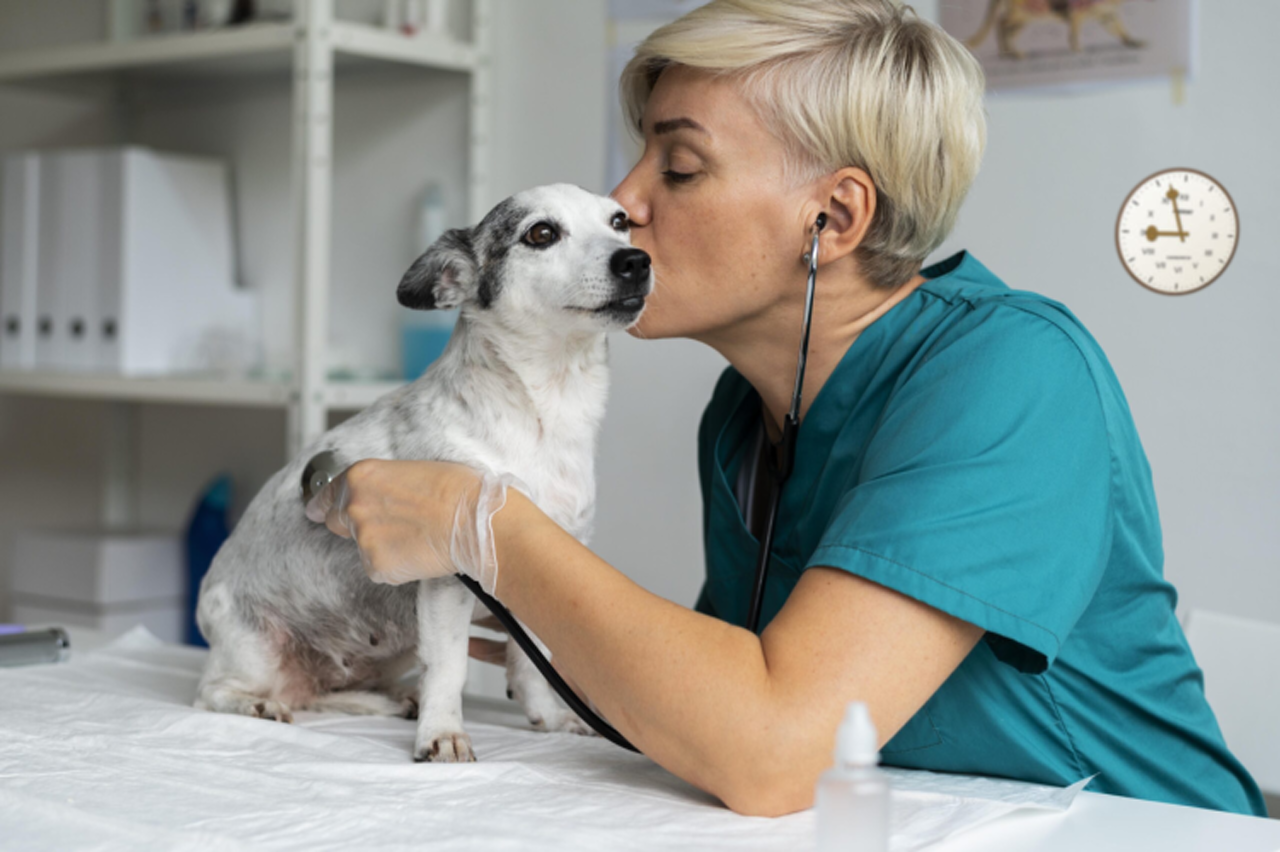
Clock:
8 h 57 min
